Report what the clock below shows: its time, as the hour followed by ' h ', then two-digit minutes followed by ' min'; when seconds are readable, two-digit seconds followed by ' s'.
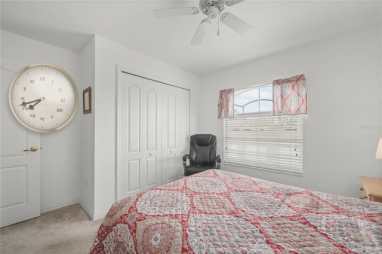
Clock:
7 h 42 min
